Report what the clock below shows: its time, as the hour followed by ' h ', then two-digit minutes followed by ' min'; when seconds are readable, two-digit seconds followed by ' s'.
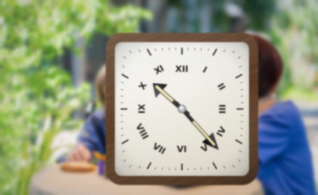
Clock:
10 h 23 min
